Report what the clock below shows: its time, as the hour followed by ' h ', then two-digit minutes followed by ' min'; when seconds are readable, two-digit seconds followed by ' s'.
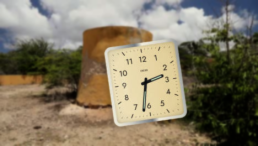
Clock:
2 h 32 min
